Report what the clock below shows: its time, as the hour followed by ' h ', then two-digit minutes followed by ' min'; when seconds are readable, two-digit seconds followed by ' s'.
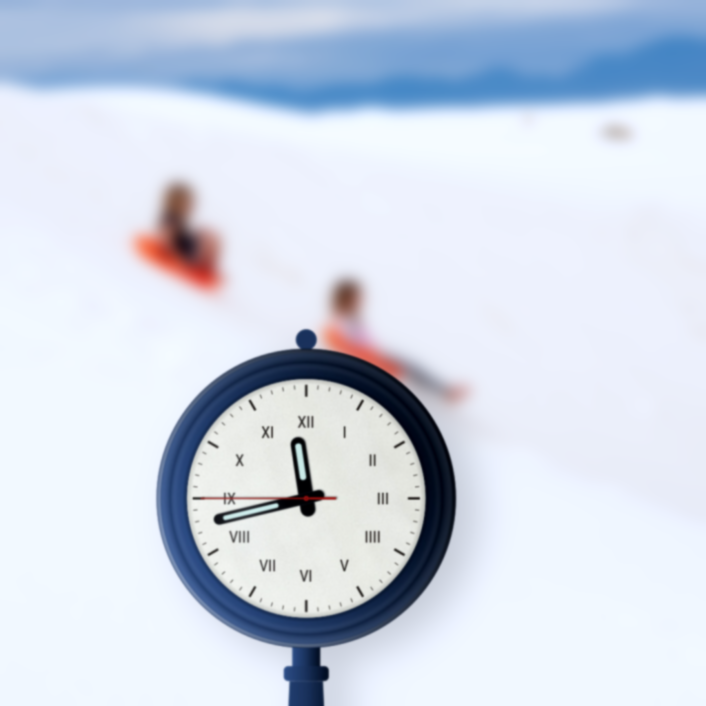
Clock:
11 h 42 min 45 s
